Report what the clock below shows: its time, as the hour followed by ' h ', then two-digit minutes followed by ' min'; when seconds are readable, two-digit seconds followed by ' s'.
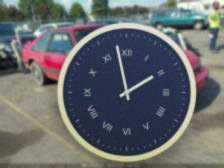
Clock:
1 h 58 min
